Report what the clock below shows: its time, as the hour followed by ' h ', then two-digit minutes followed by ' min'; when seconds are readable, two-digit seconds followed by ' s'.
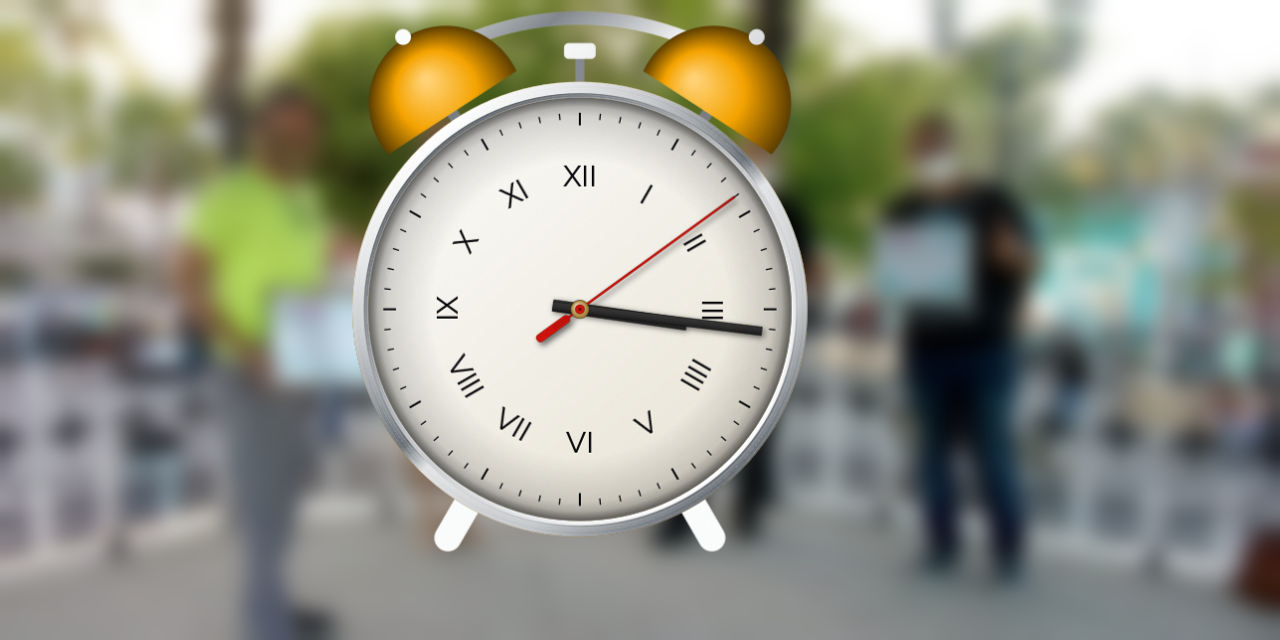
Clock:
3 h 16 min 09 s
